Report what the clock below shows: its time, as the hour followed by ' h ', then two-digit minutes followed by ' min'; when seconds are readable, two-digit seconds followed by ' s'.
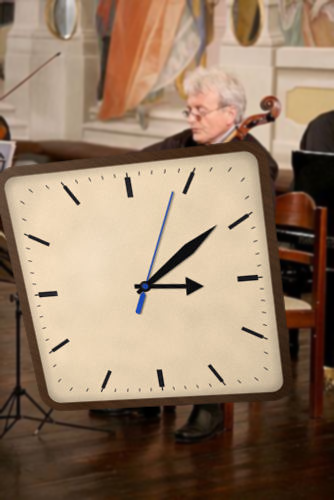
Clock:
3 h 09 min 04 s
